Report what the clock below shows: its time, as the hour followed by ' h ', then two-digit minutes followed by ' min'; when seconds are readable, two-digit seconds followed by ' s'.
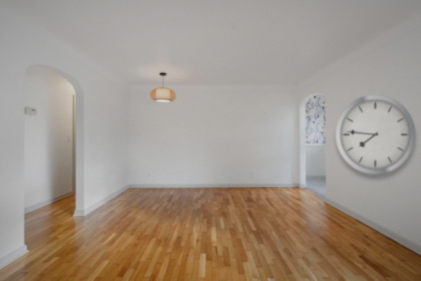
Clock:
7 h 46 min
